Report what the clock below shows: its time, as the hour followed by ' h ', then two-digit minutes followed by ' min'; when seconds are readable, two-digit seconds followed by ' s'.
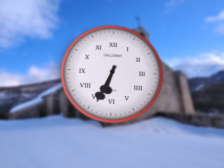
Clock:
6 h 34 min
